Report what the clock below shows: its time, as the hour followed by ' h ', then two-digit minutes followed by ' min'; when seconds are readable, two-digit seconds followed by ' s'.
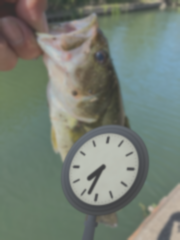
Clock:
7 h 33 min
